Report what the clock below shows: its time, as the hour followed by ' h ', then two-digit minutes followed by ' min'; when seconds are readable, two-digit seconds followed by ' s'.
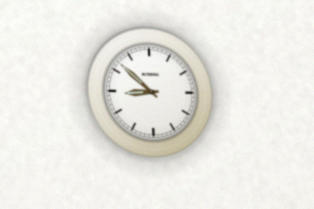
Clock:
8 h 52 min
